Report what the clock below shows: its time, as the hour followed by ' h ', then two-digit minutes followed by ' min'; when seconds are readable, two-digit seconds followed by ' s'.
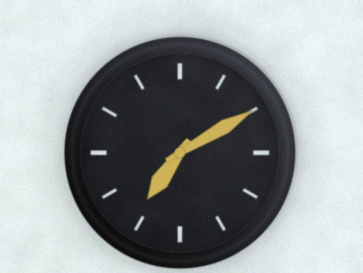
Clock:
7 h 10 min
